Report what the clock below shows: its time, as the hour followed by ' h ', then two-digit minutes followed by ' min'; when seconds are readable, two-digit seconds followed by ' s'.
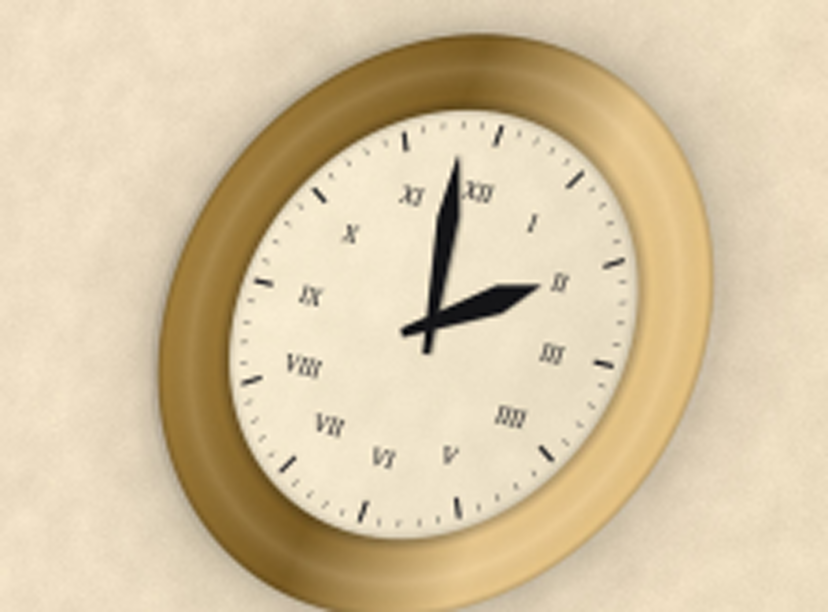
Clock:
1 h 58 min
